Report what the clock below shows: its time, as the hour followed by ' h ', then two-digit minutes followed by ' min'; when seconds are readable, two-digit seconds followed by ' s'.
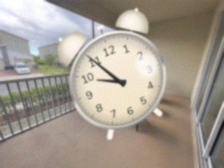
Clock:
9 h 55 min
